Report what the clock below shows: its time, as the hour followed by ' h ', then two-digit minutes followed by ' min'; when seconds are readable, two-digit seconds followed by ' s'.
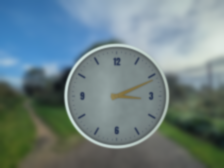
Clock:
3 h 11 min
